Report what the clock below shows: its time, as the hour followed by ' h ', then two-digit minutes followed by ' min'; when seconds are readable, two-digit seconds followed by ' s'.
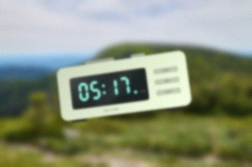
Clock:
5 h 17 min
